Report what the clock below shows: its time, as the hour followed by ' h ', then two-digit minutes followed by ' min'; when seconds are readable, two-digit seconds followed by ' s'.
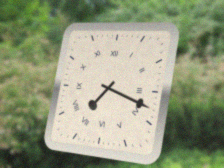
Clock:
7 h 18 min
